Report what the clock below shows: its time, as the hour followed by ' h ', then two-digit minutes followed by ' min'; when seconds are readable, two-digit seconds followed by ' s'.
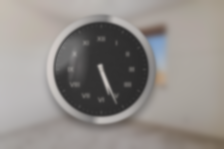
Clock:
5 h 26 min
